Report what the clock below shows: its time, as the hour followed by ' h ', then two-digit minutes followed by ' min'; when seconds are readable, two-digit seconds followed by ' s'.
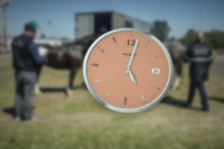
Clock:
5 h 02 min
